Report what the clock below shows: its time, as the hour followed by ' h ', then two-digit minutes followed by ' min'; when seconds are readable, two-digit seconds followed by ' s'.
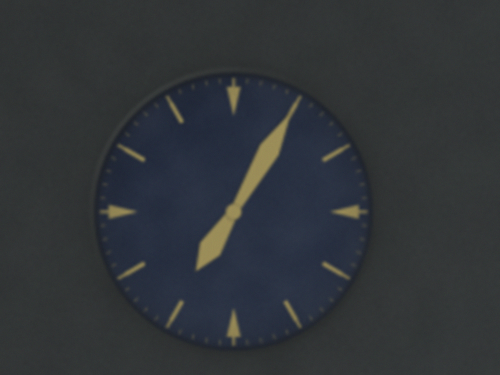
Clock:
7 h 05 min
